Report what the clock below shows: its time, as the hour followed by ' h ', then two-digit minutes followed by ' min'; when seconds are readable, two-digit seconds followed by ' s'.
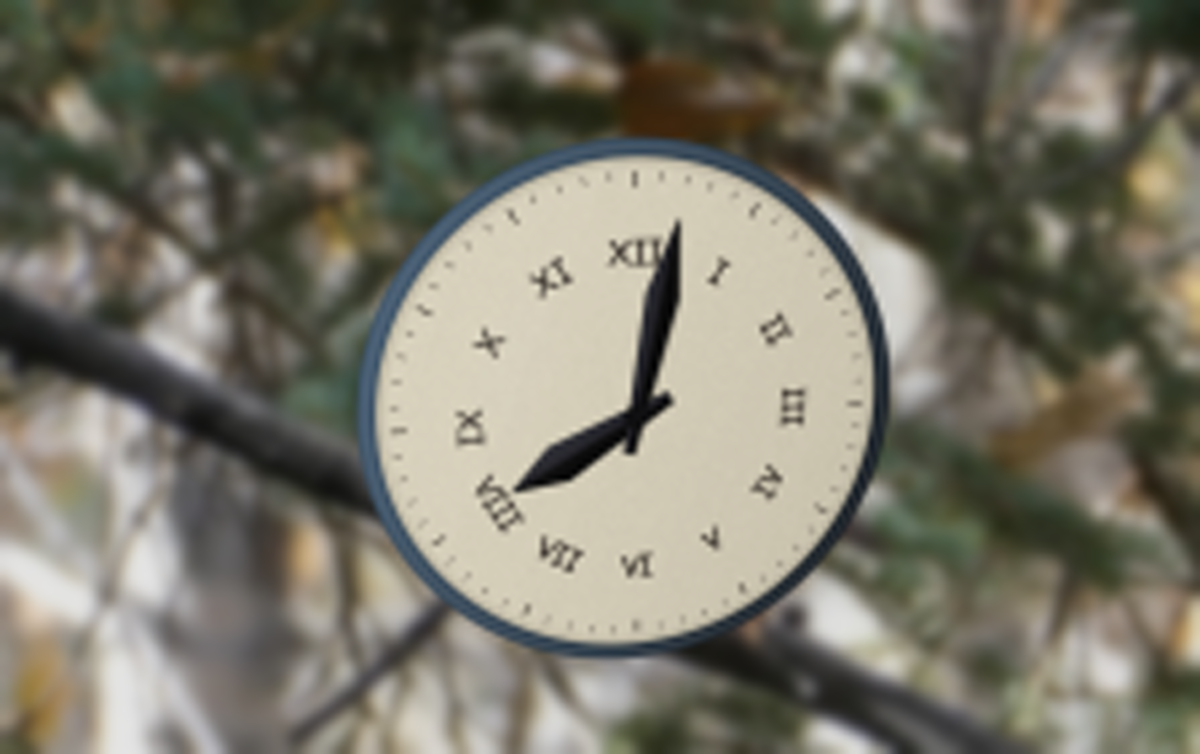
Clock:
8 h 02 min
